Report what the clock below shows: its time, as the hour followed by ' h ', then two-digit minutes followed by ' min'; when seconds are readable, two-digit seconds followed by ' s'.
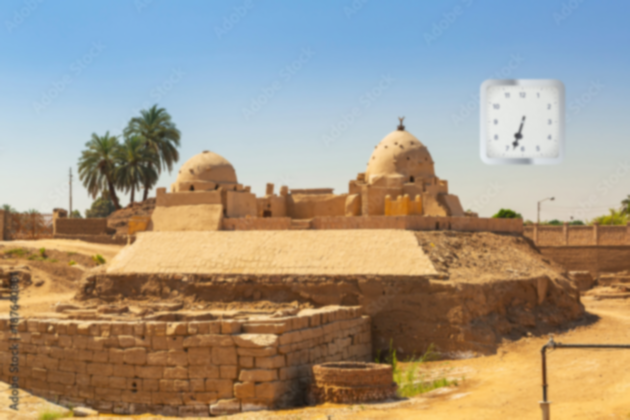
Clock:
6 h 33 min
